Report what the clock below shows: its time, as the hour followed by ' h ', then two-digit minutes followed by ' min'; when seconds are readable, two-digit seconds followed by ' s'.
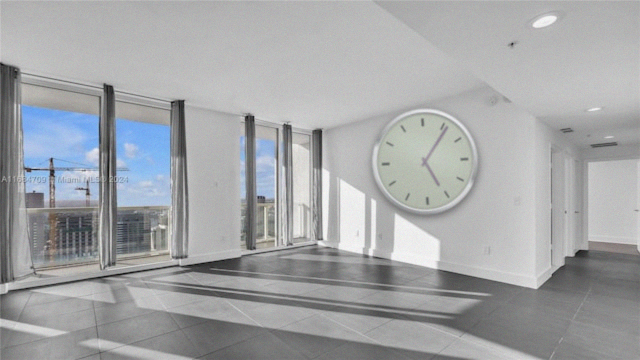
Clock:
5 h 06 min
